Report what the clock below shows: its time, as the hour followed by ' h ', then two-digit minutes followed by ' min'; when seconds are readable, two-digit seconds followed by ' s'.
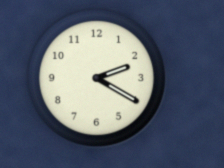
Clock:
2 h 20 min
